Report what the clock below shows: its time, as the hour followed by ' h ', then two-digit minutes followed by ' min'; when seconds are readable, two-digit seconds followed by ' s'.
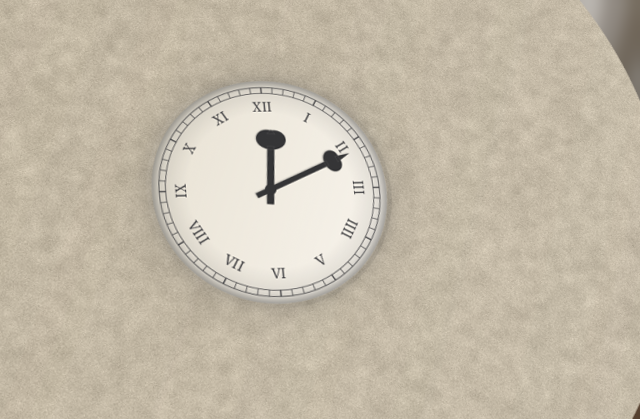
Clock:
12 h 11 min
